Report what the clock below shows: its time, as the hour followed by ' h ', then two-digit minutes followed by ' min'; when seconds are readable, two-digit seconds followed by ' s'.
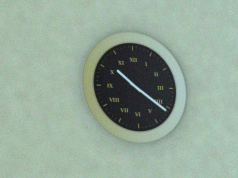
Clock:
10 h 21 min
